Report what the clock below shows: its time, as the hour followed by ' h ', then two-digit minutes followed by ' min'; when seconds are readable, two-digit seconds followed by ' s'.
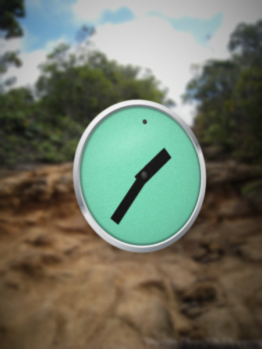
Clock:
1 h 36 min
